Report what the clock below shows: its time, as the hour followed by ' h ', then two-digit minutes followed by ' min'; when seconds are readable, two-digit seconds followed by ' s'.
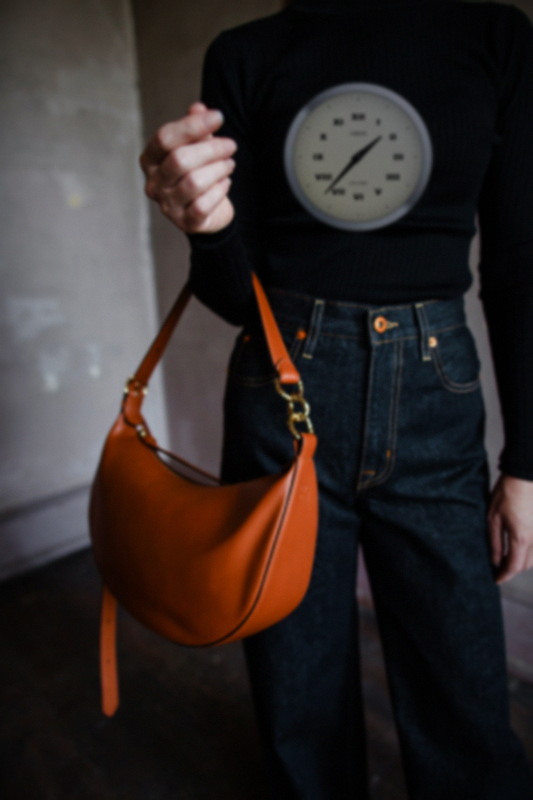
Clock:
1 h 37 min
